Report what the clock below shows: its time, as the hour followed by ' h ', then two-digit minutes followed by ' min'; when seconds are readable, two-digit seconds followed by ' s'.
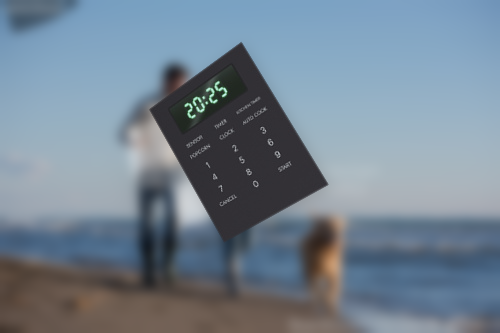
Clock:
20 h 25 min
